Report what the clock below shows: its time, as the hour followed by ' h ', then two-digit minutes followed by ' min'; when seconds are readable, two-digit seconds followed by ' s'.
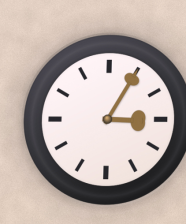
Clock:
3 h 05 min
